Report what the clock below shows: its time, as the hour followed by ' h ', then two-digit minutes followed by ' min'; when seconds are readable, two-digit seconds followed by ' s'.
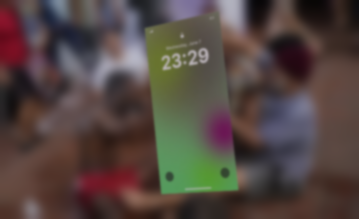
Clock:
23 h 29 min
